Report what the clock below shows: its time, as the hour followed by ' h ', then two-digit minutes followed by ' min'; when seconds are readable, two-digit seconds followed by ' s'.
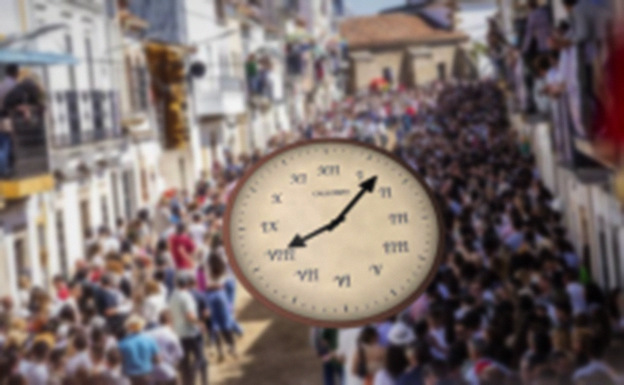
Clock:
8 h 07 min
